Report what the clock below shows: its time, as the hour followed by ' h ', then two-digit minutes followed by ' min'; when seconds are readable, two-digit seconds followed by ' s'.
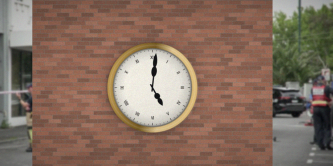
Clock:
5 h 01 min
